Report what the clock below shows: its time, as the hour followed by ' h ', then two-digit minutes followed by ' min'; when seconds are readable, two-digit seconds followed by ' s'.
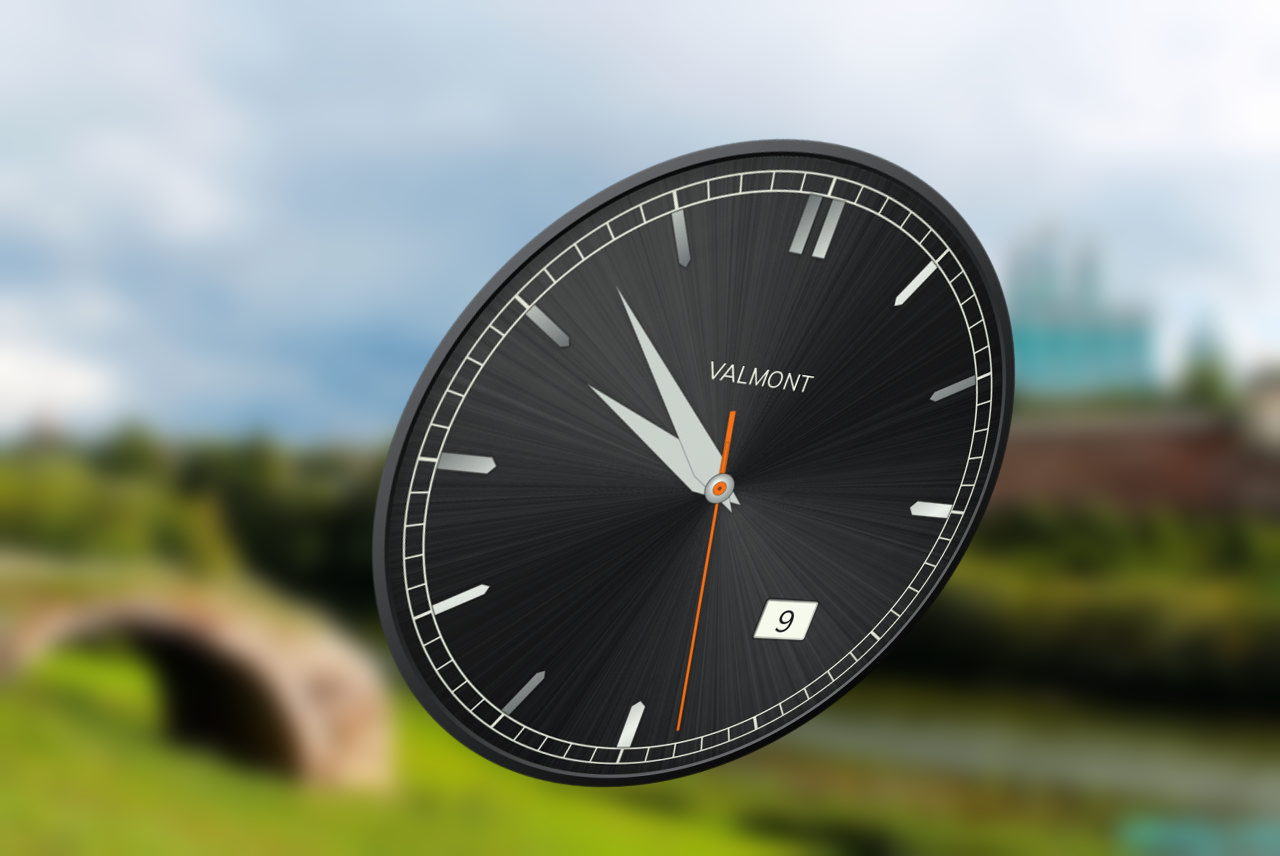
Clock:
9 h 52 min 28 s
